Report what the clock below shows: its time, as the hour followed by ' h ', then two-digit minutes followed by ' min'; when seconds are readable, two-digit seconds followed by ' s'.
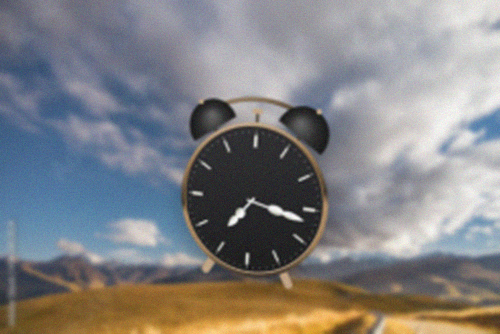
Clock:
7 h 17 min
